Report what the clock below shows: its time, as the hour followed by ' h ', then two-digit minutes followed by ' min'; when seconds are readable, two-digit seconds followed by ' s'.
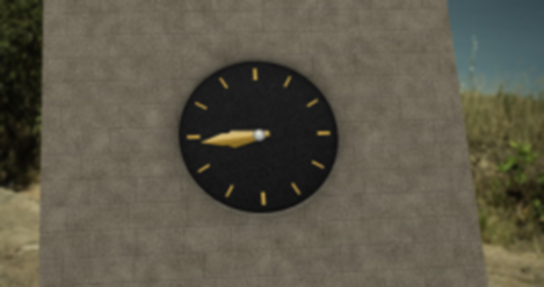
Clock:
8 h 44 min
